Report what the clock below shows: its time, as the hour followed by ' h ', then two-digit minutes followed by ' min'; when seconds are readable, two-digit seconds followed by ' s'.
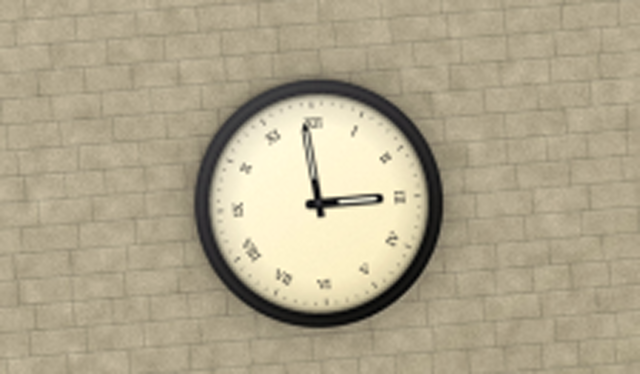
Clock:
2 h 59 min
